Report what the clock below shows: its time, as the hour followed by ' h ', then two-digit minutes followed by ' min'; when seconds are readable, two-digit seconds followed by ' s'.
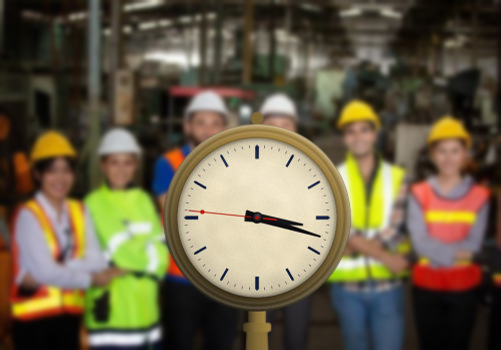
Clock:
3 h 17 min 46 s
